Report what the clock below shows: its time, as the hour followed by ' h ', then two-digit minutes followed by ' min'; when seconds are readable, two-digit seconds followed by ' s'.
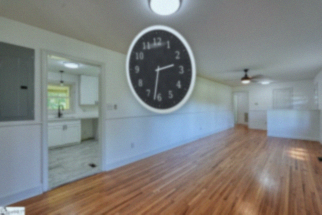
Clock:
2 h 32 min
